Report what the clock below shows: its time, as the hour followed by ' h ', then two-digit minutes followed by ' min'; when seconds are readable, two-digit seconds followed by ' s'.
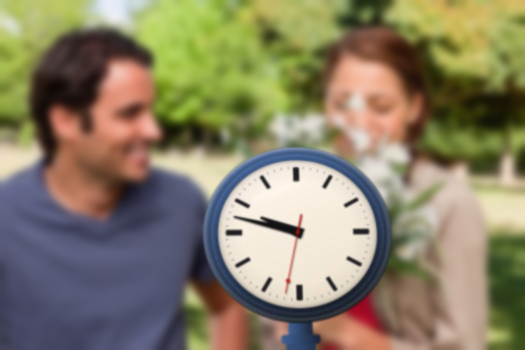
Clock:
9 h 47 min 32 s
